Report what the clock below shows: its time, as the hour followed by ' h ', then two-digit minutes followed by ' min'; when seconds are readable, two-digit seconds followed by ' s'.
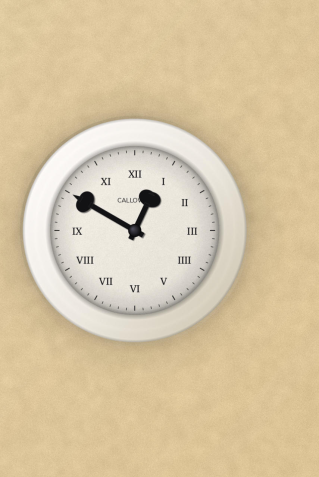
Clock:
12 h 50 min
